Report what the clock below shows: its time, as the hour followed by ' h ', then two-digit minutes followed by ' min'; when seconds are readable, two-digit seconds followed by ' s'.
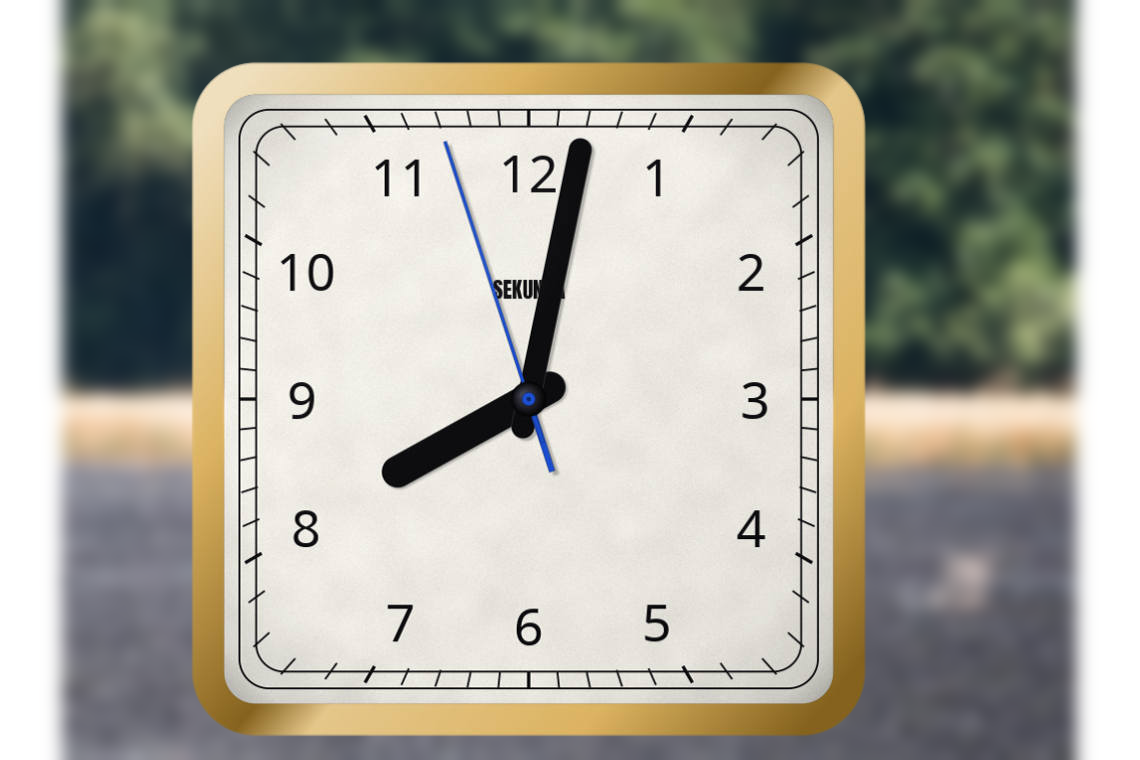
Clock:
8 h 01 min 57 s
